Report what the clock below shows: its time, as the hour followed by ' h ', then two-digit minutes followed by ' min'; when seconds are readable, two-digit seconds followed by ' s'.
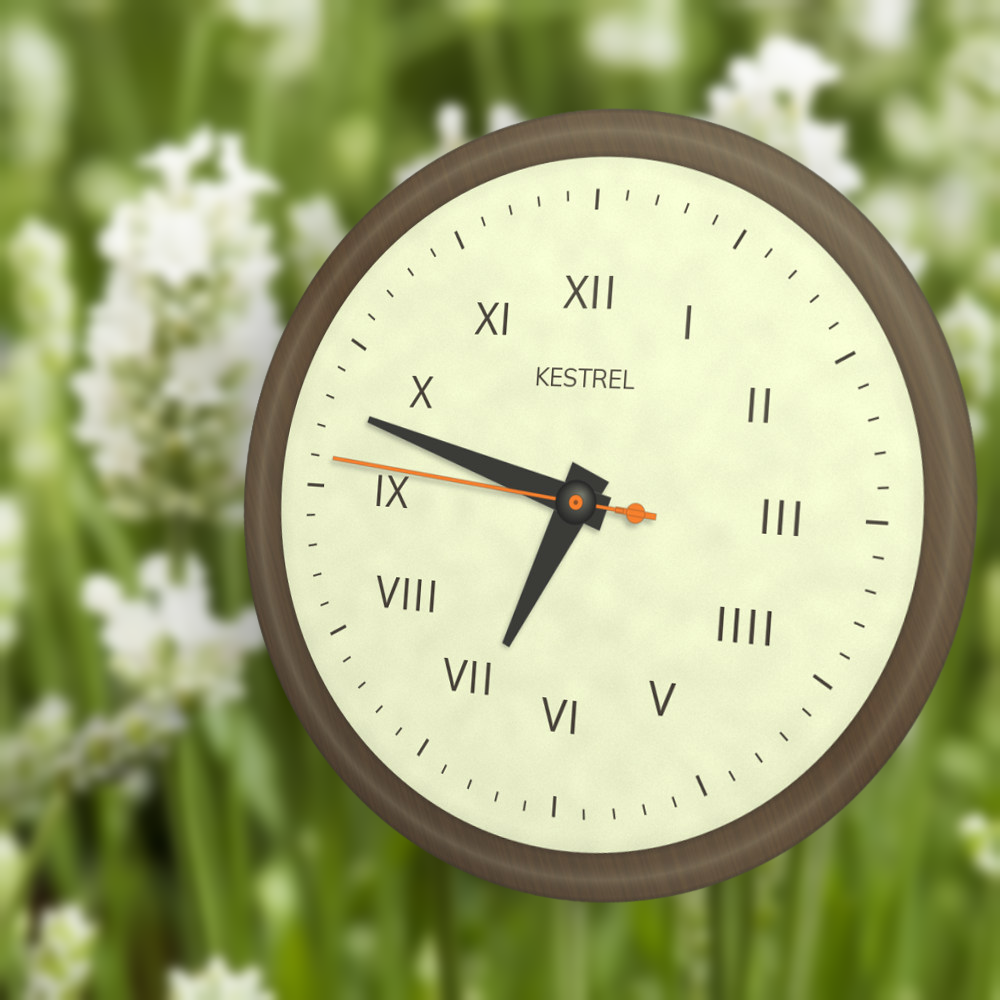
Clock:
6 h 47 min 46 s
